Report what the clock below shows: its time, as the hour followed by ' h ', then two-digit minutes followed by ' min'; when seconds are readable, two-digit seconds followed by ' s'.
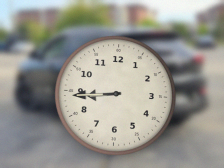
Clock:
8 h 44 min
